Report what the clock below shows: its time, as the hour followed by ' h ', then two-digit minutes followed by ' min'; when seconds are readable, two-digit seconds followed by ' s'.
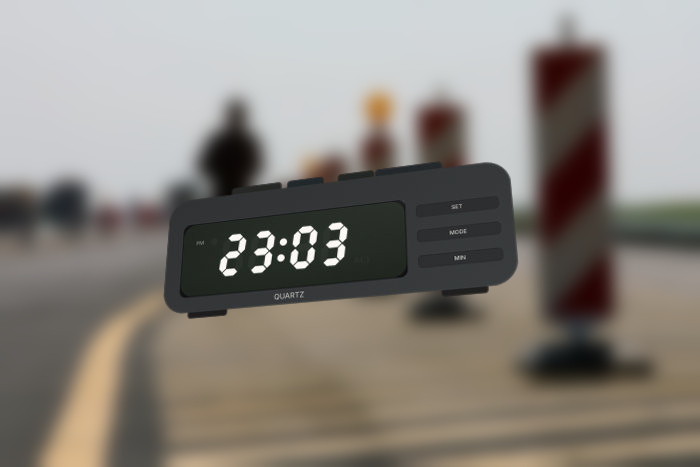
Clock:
23 h 03 min
